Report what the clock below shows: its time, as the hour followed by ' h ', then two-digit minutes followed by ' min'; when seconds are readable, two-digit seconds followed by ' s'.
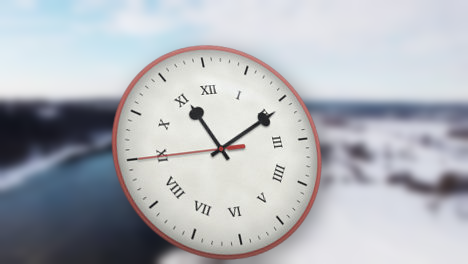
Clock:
11 h 10 min 45 s
